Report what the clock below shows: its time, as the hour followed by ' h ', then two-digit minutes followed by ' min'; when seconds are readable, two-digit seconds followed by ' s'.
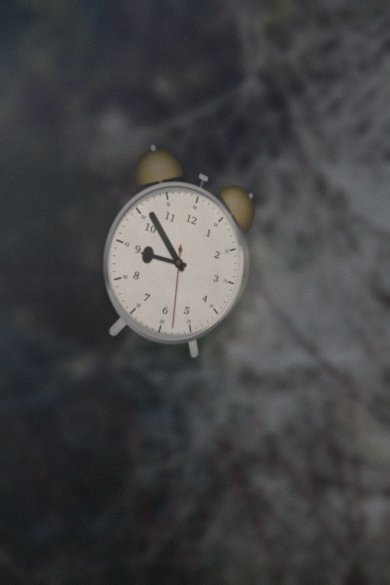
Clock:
8 h 51 min 28 s
